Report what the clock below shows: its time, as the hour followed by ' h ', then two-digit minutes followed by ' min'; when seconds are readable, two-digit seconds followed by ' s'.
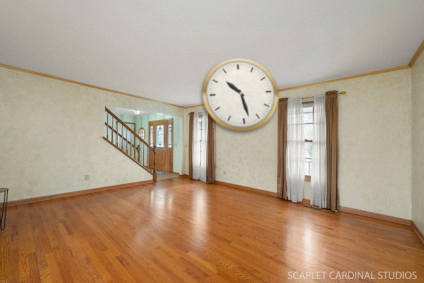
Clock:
10 h 28 min
